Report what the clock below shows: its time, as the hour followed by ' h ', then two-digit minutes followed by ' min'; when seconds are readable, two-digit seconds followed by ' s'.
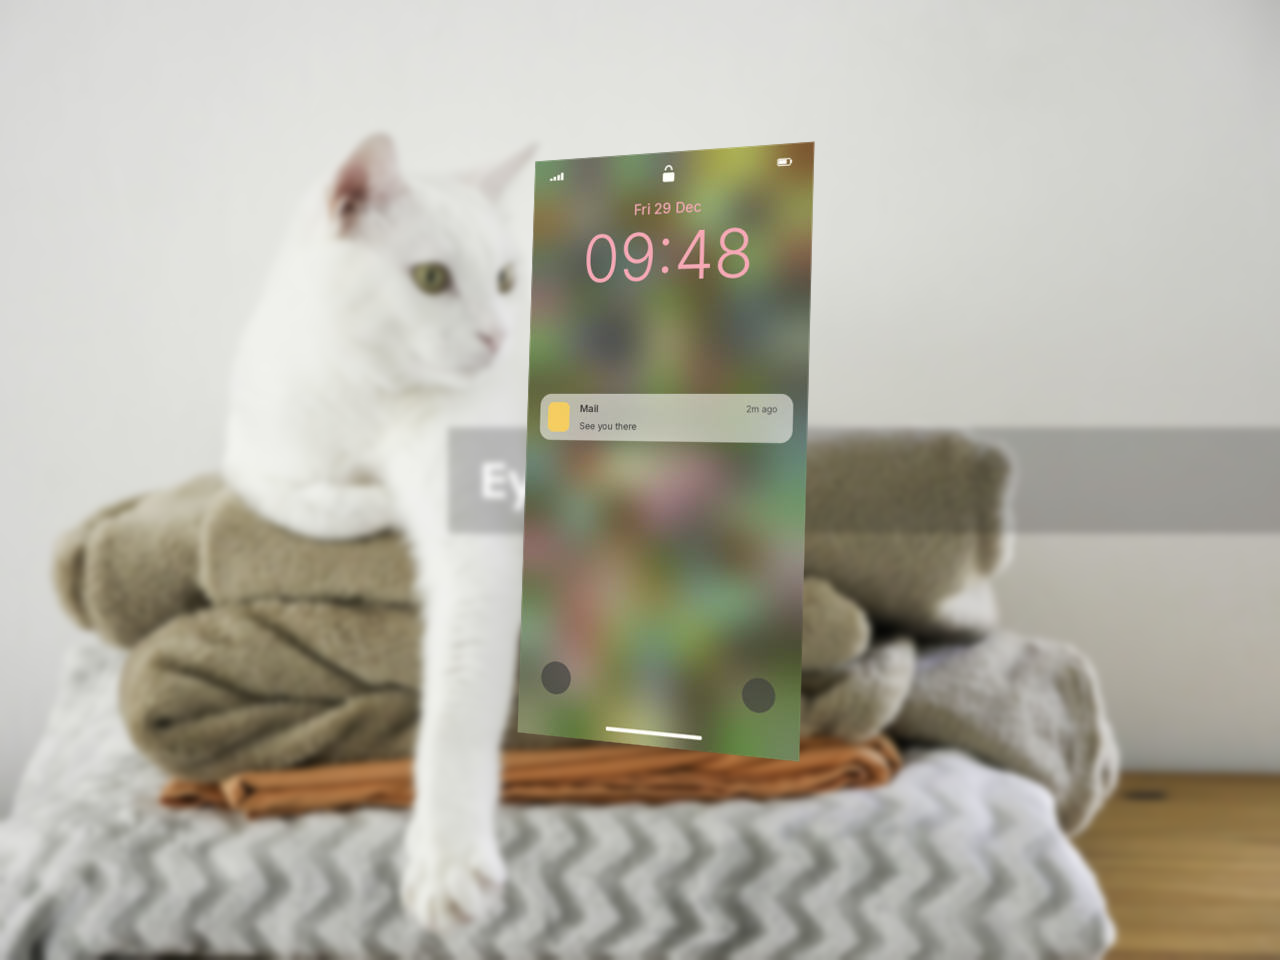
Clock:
9 h 48 min
